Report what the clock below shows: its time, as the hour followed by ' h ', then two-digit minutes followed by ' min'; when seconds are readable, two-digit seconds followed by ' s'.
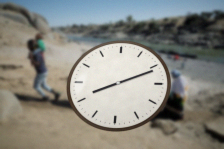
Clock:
8 h 11 min
